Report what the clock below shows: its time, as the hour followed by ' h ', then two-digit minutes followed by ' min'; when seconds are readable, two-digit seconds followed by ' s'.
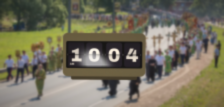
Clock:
10 h 04 min
